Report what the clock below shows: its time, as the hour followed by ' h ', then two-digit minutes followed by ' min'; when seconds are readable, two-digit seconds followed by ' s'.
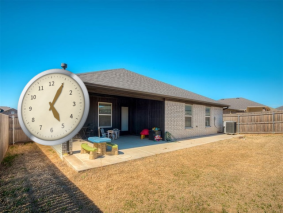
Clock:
5 h 05 min
